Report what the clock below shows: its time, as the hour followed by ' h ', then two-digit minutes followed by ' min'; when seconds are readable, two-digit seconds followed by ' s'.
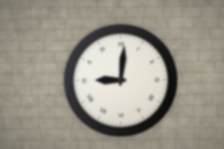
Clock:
9 h 01 min
